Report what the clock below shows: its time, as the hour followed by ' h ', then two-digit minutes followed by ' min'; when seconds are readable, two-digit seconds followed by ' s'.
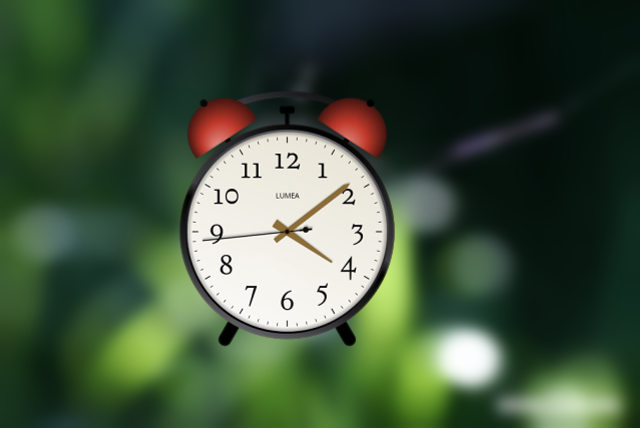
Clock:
4 h 08 min 44 s
